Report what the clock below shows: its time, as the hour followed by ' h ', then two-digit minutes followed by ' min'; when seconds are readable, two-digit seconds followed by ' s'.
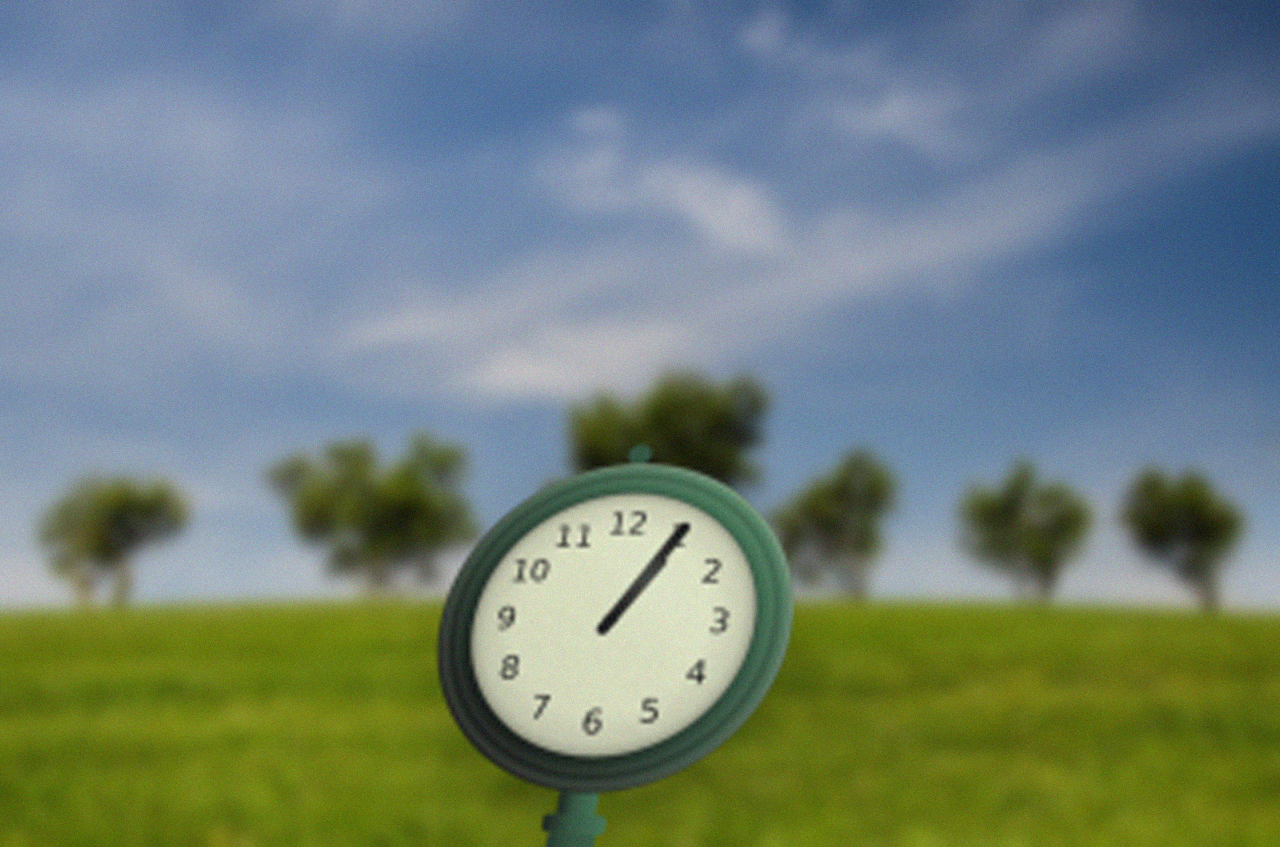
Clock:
1 h 05 min
